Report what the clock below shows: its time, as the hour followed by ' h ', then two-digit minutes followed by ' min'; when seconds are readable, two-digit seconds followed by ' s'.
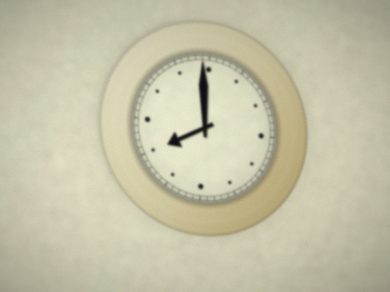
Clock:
7 h 59 min
